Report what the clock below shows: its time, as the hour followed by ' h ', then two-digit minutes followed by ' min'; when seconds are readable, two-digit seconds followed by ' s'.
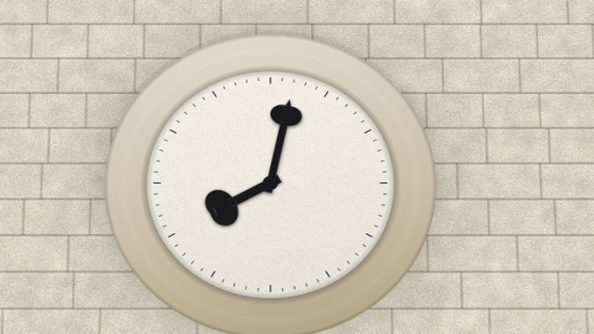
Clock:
8 h 02 min
